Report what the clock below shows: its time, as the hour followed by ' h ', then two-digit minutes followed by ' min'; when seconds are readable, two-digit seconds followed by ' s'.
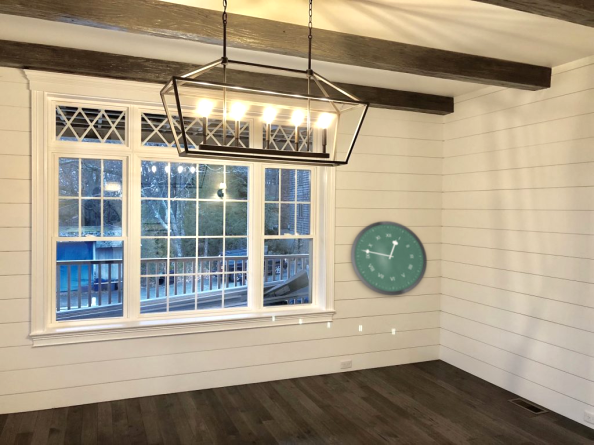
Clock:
12 h 47 min
